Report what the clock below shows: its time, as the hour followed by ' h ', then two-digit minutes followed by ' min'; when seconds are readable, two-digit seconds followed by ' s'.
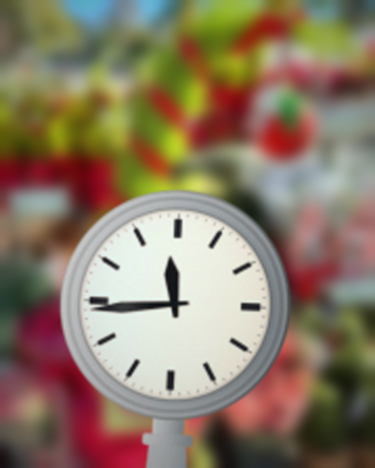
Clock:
11 h 44 min
